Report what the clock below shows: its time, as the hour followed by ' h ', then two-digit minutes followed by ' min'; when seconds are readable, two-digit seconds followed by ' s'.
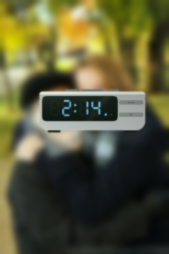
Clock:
2 h 14 min
